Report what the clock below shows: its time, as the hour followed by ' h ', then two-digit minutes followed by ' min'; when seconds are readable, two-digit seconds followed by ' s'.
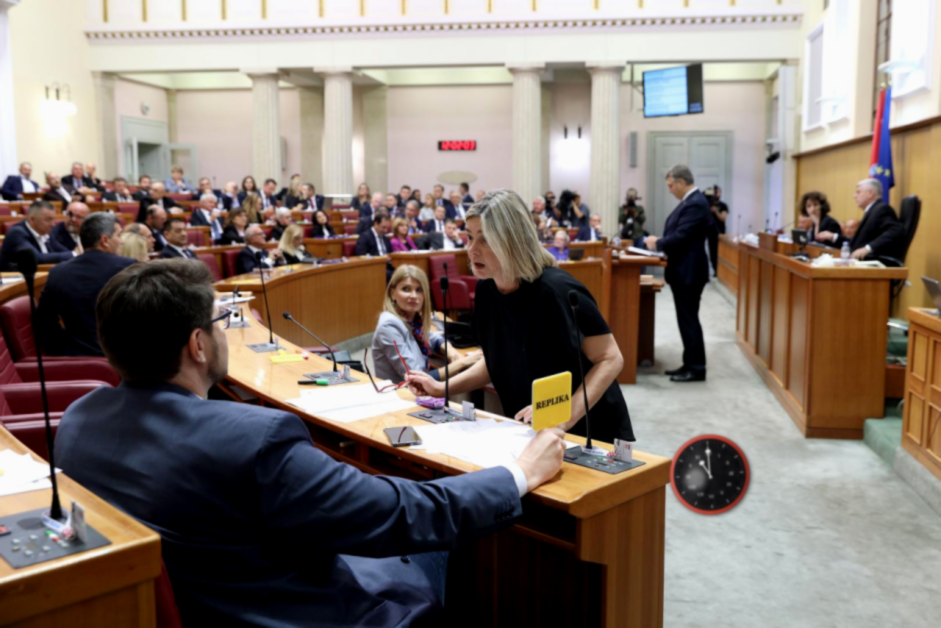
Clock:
11 h 00 min
